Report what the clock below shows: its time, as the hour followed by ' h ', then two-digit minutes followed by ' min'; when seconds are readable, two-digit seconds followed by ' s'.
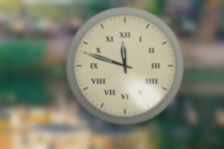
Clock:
11 h 48 min
